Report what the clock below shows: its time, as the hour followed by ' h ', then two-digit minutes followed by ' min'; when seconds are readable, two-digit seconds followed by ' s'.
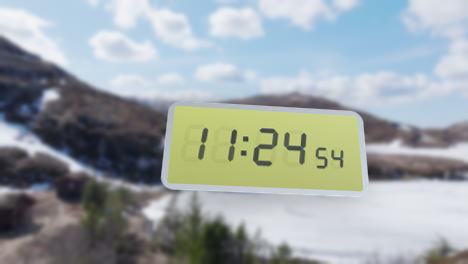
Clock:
11 h 24 min 54 s
